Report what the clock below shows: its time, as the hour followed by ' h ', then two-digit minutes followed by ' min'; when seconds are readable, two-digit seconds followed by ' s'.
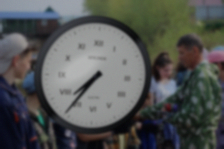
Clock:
7 h 36 min
